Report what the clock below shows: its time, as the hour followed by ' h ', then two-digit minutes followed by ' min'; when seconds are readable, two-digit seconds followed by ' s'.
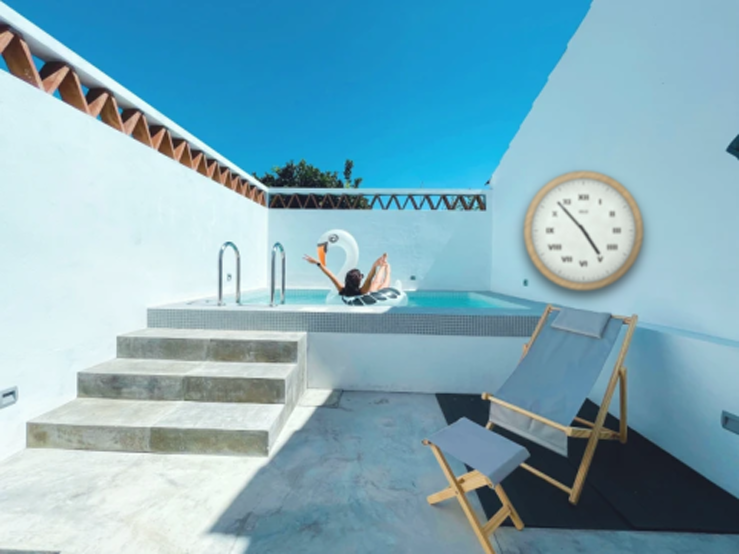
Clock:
4 h 53 min
